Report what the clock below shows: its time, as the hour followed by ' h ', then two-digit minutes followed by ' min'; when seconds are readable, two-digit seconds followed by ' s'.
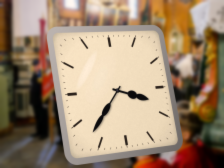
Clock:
3 h 37 min
